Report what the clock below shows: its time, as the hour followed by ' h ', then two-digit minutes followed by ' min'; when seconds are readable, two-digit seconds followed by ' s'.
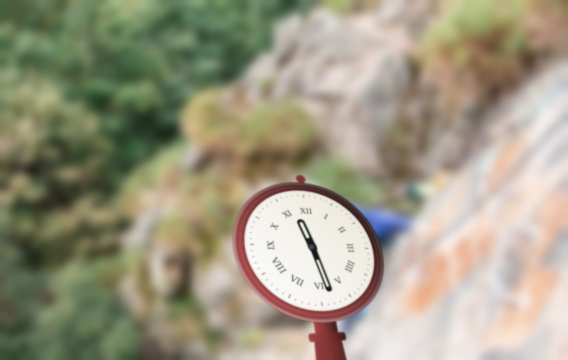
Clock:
11 h 28 min
